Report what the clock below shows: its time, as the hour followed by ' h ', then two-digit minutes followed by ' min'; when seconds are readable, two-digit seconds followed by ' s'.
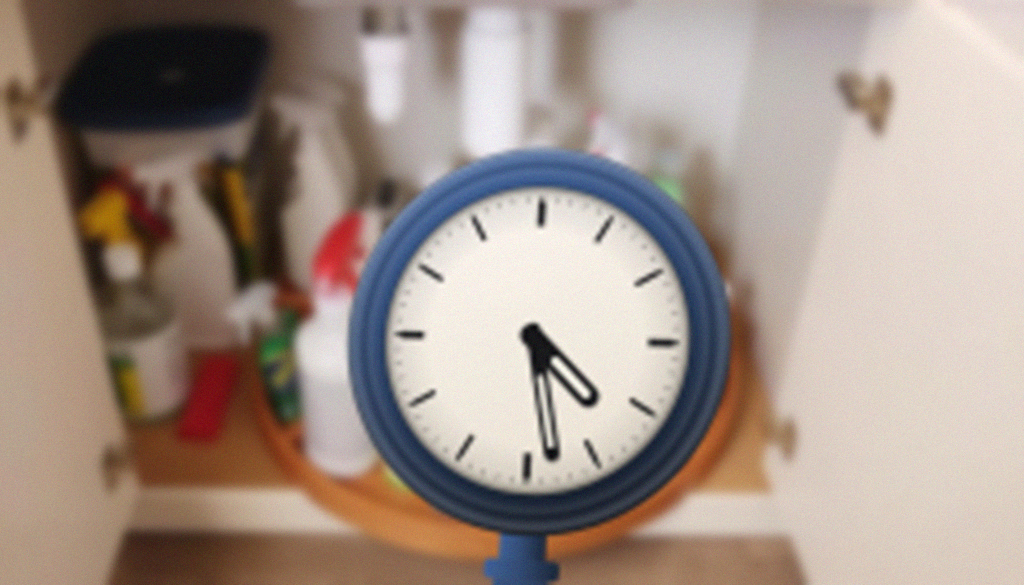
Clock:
4 h 28 min
